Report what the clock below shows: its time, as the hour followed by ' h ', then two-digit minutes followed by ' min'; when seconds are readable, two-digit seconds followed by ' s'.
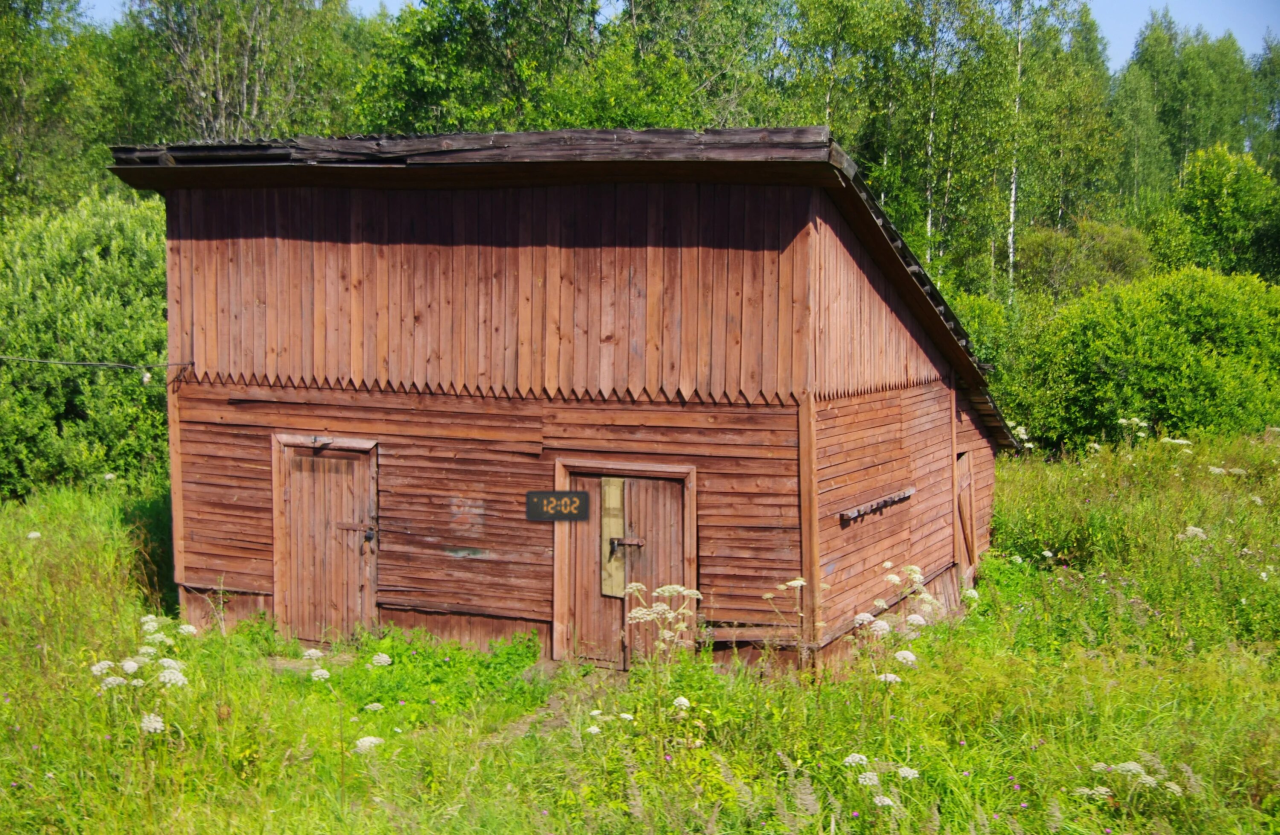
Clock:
12 h 02 min
